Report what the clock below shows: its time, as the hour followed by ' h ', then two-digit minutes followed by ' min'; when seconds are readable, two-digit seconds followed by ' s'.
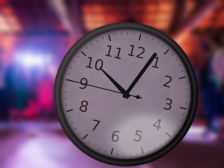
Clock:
10 h 03 min 45 s
